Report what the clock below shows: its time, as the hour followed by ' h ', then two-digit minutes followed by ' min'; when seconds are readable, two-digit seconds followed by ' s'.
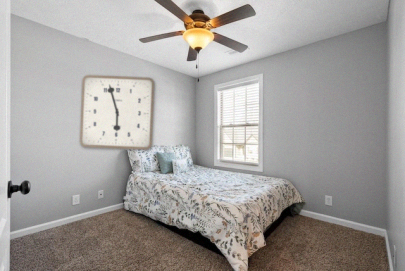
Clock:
5 h 57 min
